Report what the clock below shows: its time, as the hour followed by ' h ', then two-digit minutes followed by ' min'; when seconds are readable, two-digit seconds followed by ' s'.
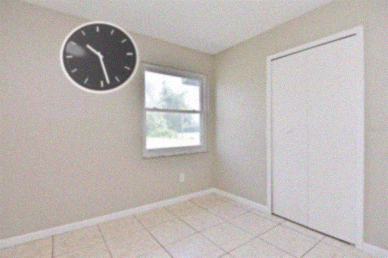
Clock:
10 h 28 min
